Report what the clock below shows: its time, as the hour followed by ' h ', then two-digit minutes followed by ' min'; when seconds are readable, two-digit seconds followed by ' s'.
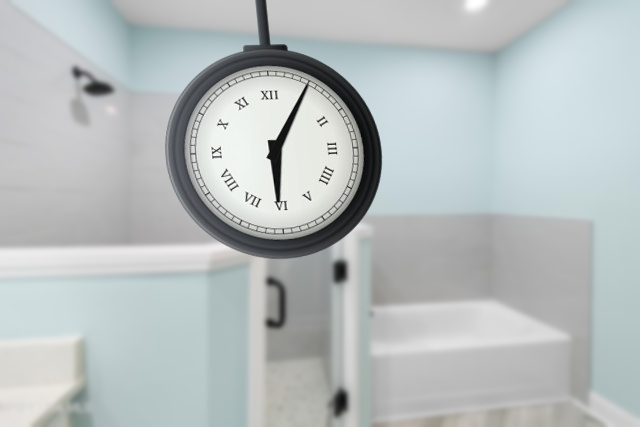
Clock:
6 h 05 min
